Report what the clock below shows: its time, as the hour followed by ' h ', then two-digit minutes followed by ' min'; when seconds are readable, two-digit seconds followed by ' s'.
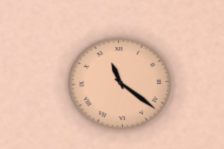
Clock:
11 h 22 min
